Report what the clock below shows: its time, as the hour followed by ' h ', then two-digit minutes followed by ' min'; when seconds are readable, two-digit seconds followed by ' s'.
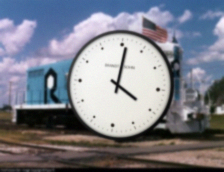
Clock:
4 h 01 min
